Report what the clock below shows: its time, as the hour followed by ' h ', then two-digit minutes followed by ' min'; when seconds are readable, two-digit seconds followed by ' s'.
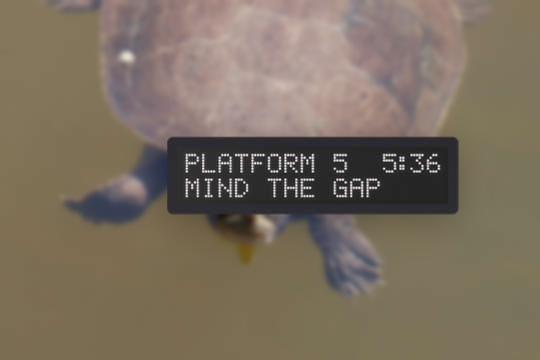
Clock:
5 h 36 min
